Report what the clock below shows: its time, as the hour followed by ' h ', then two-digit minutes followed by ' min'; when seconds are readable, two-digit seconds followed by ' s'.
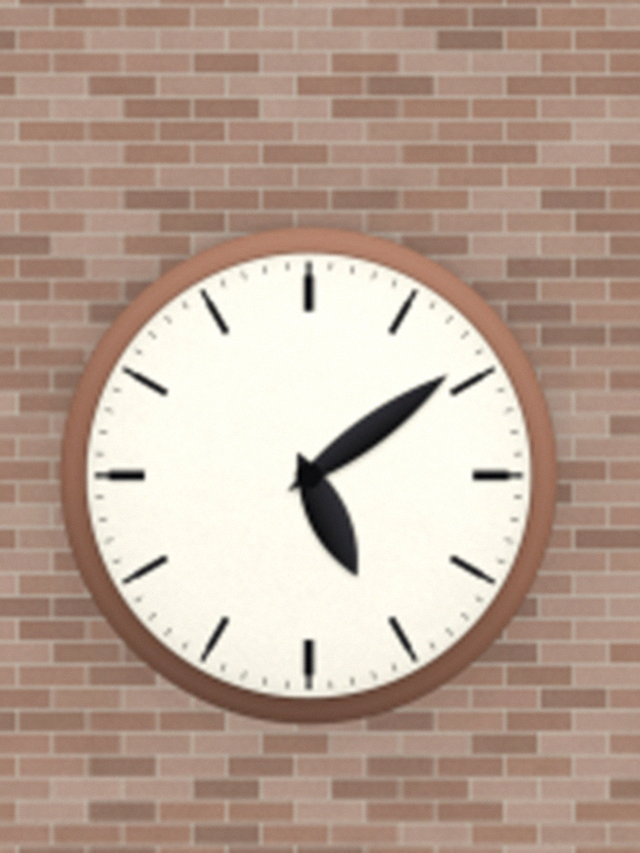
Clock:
5 h 09 min
